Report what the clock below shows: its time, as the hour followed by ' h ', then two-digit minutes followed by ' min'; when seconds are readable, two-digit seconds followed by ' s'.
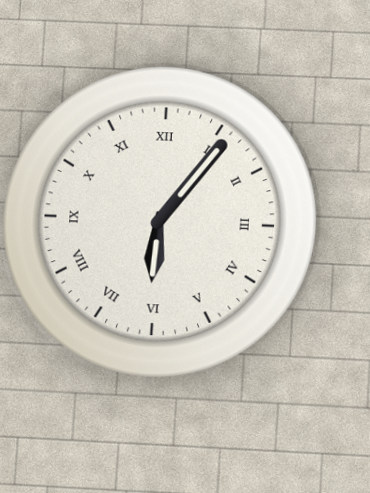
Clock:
6 h 06 min
